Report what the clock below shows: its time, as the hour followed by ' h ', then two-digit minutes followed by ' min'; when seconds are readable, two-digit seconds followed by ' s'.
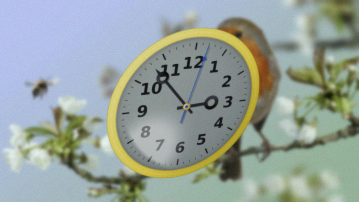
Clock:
2 h 53 min 02 s
